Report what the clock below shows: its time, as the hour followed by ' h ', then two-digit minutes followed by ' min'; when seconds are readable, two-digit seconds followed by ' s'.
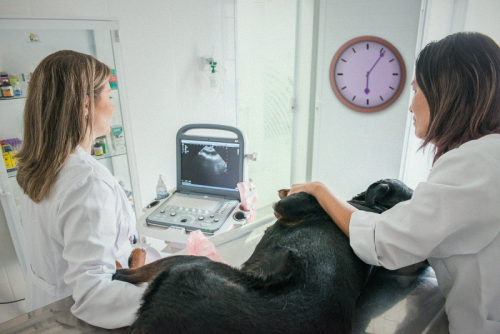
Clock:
6 h 06 min
